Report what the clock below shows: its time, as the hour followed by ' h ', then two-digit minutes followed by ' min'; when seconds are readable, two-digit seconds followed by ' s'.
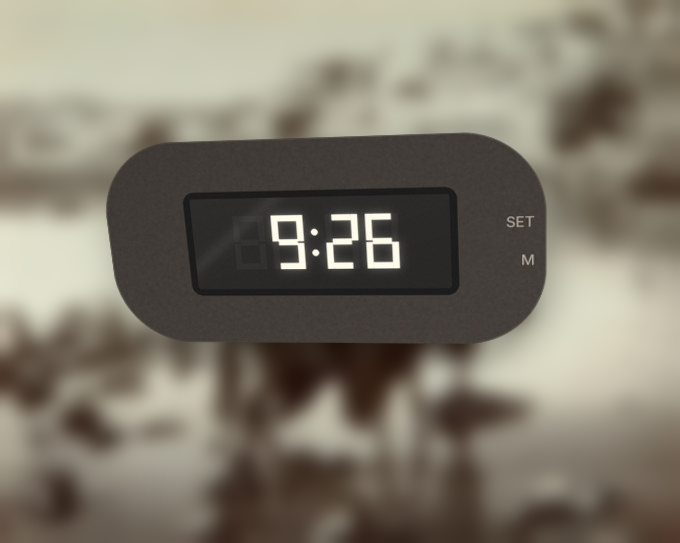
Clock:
9 h 26 min
